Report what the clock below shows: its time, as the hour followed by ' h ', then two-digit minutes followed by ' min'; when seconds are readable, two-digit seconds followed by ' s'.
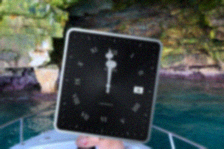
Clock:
11 h 59 min
